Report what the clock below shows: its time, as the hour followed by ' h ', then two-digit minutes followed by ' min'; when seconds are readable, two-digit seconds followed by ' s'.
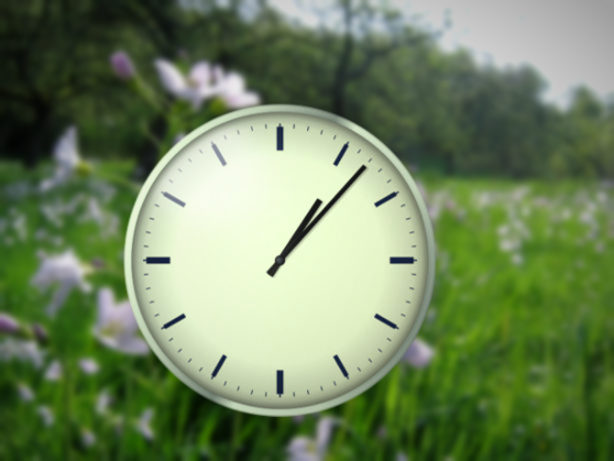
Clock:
1 h 07 min
